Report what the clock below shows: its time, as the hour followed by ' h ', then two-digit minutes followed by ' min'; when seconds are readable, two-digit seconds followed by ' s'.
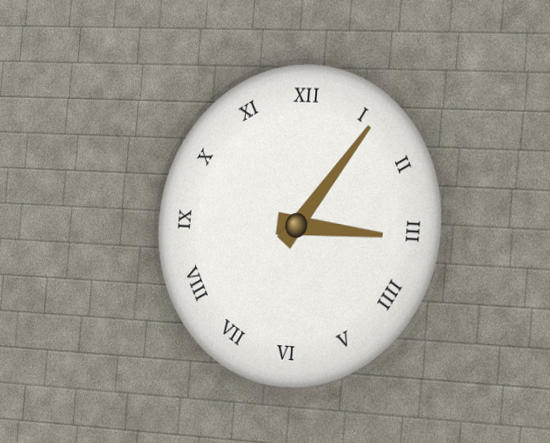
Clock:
3 h 06 min
